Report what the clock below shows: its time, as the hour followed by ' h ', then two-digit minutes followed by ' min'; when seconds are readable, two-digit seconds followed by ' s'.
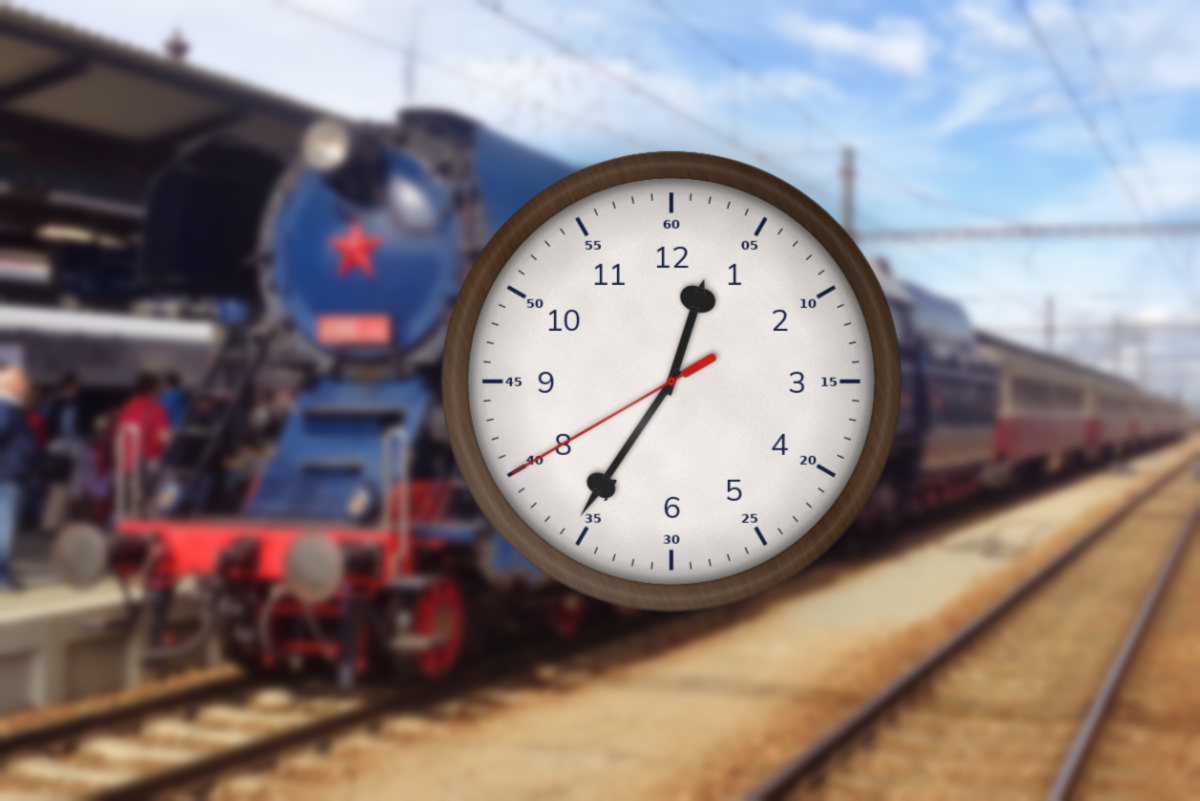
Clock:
12 h 35 min 40 s
